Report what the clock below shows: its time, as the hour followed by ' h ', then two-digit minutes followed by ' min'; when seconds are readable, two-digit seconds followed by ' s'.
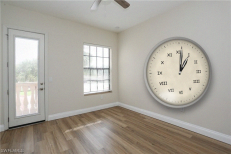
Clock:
1 h 01 min
